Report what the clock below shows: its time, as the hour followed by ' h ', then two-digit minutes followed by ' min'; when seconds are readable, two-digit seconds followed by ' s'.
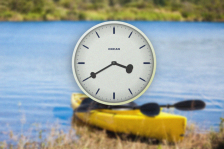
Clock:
3 h 40 min
